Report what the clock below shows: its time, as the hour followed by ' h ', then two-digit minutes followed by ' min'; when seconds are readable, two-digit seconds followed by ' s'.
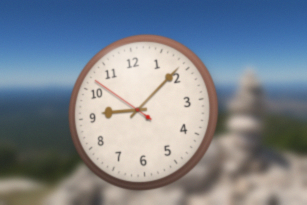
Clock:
9 h 08 min 52 s
